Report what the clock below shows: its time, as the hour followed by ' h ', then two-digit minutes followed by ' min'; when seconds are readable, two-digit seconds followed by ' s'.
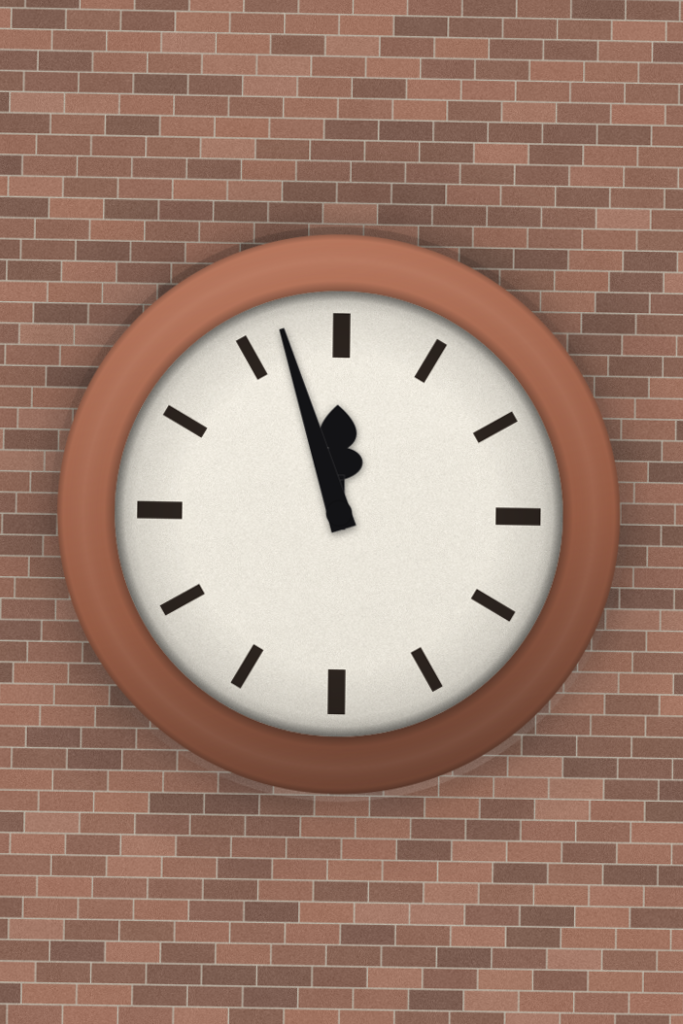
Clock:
11 h 57 min
